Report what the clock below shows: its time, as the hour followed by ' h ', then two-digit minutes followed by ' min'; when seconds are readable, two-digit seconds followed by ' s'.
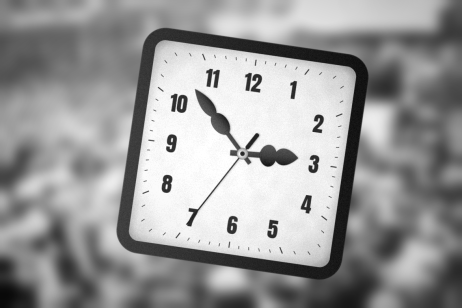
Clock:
2 h 52 min 35 s
